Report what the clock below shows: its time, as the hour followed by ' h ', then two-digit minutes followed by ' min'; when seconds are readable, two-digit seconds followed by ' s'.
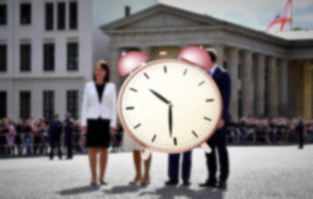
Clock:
10 h 31 min
